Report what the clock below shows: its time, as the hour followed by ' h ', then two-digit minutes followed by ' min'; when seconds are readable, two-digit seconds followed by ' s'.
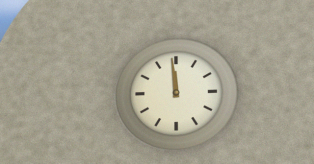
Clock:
11 h 59 min
